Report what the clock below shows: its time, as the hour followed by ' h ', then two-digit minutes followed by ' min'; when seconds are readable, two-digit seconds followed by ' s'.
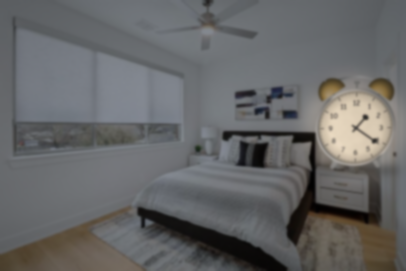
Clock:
1 h 21 min
